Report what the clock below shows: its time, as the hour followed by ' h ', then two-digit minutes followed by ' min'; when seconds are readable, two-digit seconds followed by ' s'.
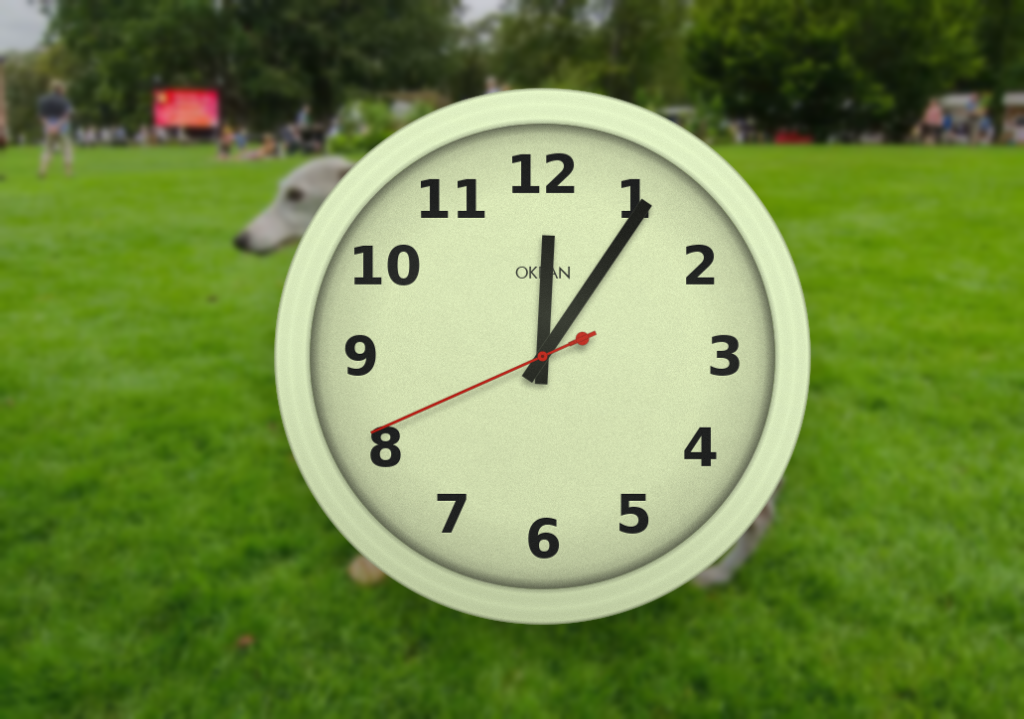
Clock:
12 h 05 min 41 s
